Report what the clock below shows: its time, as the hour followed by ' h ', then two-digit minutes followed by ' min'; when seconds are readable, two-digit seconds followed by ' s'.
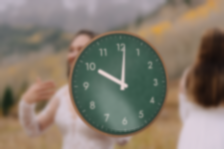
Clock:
10 h 01 min
